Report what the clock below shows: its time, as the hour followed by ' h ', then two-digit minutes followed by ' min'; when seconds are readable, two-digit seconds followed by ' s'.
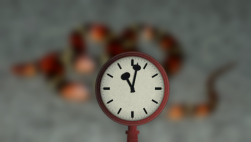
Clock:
11 h 02 min
